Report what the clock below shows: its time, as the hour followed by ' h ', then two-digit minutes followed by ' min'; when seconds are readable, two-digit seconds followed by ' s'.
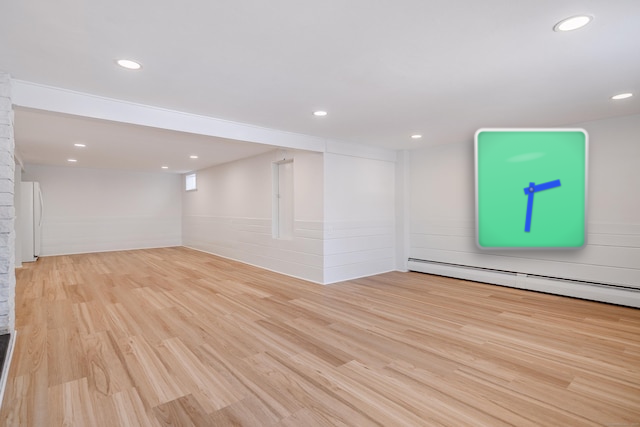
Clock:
2 h 31 min
